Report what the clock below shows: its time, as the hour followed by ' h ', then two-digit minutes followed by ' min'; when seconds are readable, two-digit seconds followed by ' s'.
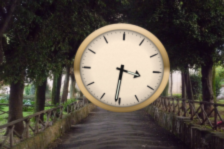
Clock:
3 h 31 min
